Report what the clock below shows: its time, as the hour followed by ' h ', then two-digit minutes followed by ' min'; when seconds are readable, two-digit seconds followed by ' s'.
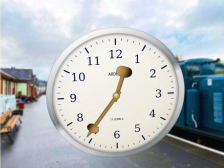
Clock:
12 h 36 min
